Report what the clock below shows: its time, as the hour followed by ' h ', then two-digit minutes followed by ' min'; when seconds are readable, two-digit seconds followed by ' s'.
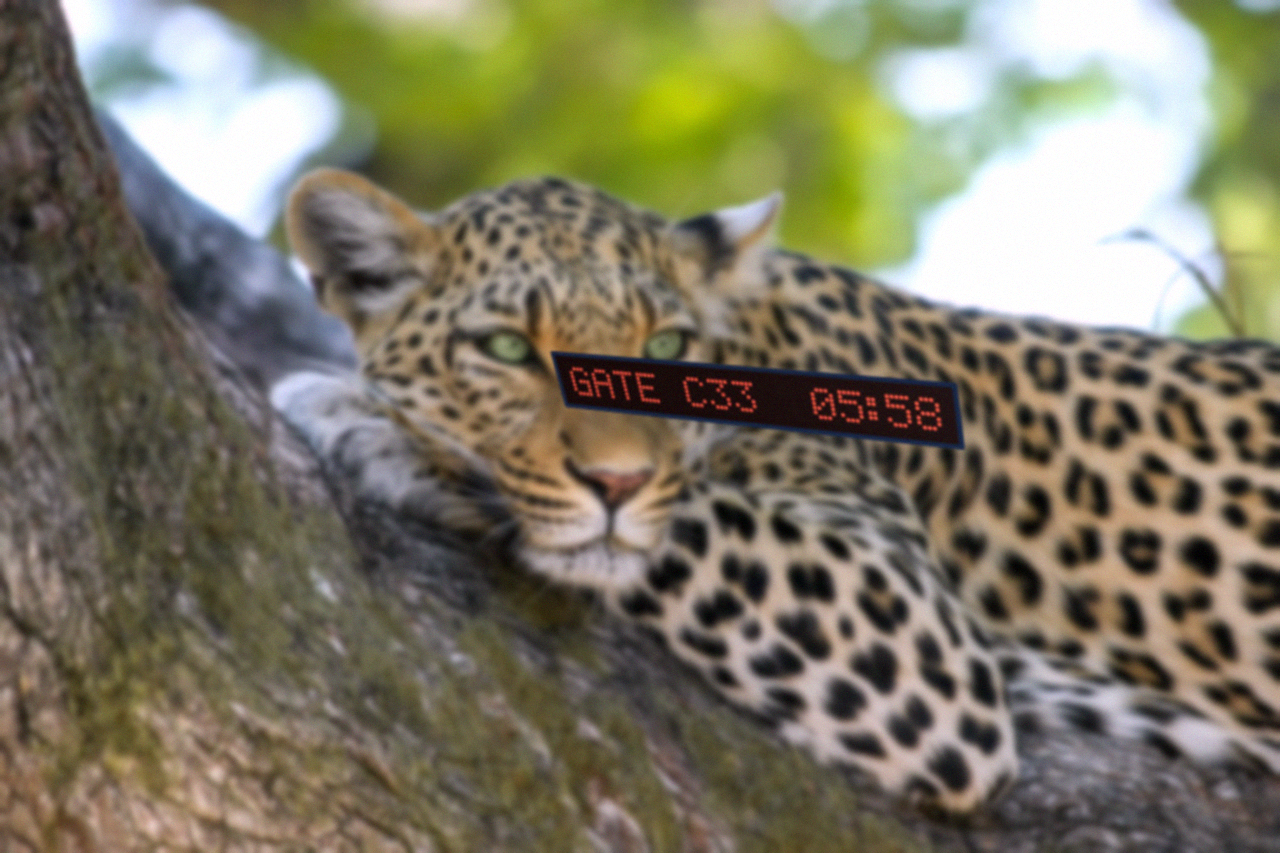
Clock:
5 h 58 min
